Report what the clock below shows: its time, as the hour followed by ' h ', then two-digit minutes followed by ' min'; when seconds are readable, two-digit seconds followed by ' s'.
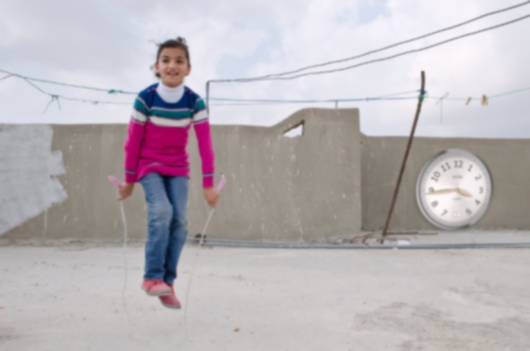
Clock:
3 h 44 min
